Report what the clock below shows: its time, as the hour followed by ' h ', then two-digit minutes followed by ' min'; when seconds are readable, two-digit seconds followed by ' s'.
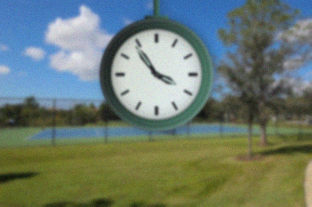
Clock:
3 h 54 min
